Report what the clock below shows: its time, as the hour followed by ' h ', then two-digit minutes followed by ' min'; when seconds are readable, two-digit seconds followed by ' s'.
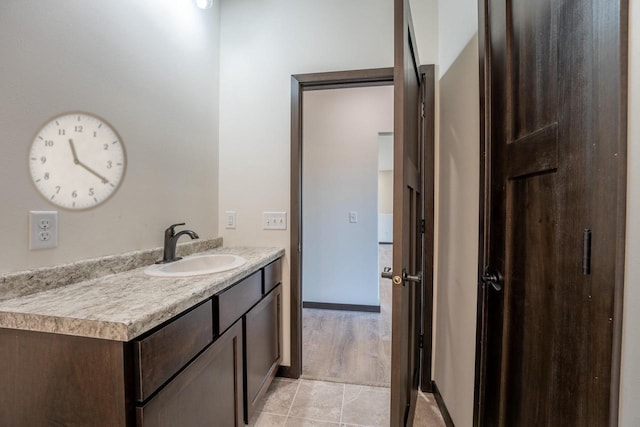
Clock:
11 h 20 min
